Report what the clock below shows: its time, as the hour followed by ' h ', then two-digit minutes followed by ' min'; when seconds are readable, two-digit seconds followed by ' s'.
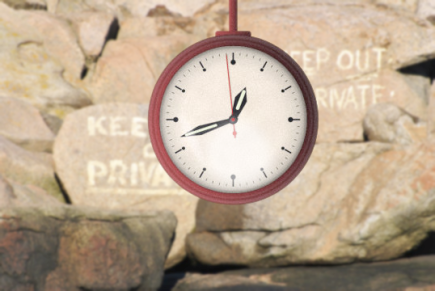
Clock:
12 h 41 min 59 s
